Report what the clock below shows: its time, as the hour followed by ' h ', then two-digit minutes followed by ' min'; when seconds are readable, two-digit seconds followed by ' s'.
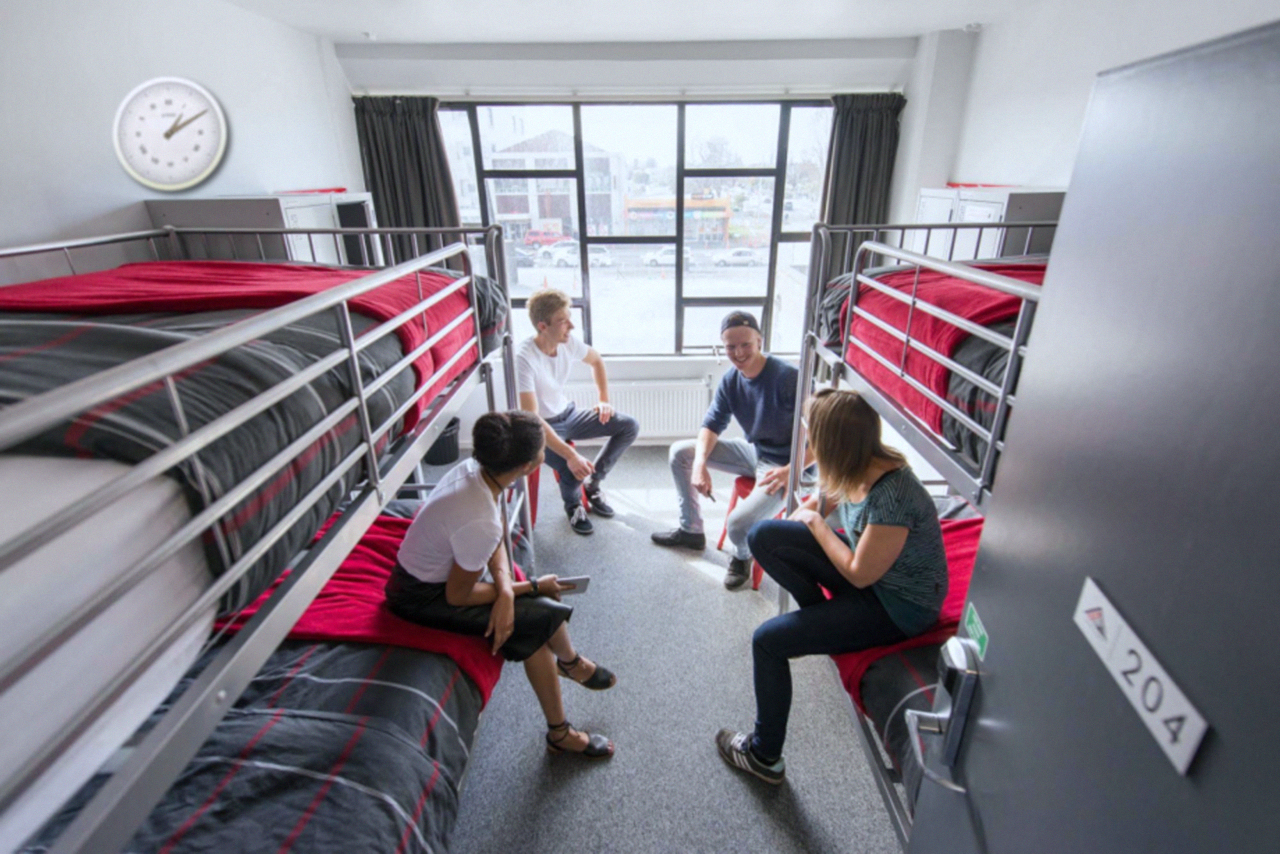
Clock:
1 h 10 min
